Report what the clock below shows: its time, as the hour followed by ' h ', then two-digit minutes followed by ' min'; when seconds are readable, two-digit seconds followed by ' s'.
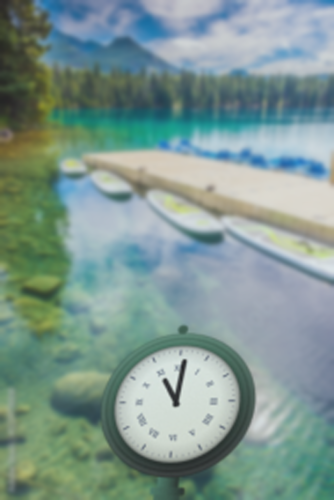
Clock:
11 h 01 min
